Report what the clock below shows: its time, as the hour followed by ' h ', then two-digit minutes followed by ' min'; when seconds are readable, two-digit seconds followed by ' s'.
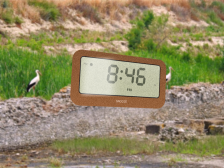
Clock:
8 h 46 min
